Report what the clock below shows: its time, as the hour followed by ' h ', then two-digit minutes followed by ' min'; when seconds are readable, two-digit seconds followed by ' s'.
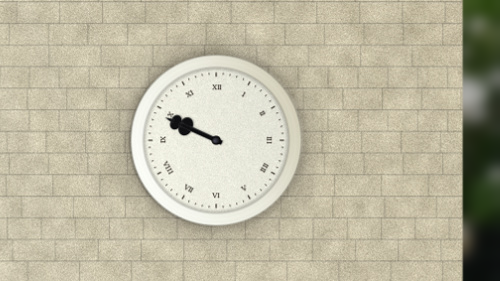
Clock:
9 h 49 min
